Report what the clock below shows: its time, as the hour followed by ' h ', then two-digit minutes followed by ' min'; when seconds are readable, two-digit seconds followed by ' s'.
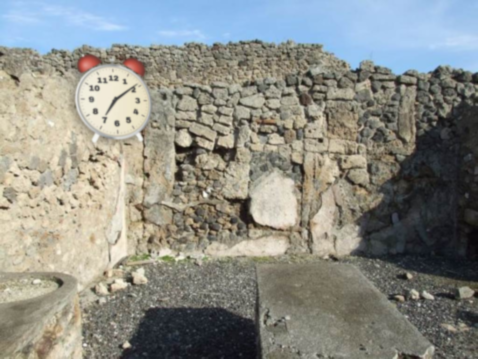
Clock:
7 h 09 min
